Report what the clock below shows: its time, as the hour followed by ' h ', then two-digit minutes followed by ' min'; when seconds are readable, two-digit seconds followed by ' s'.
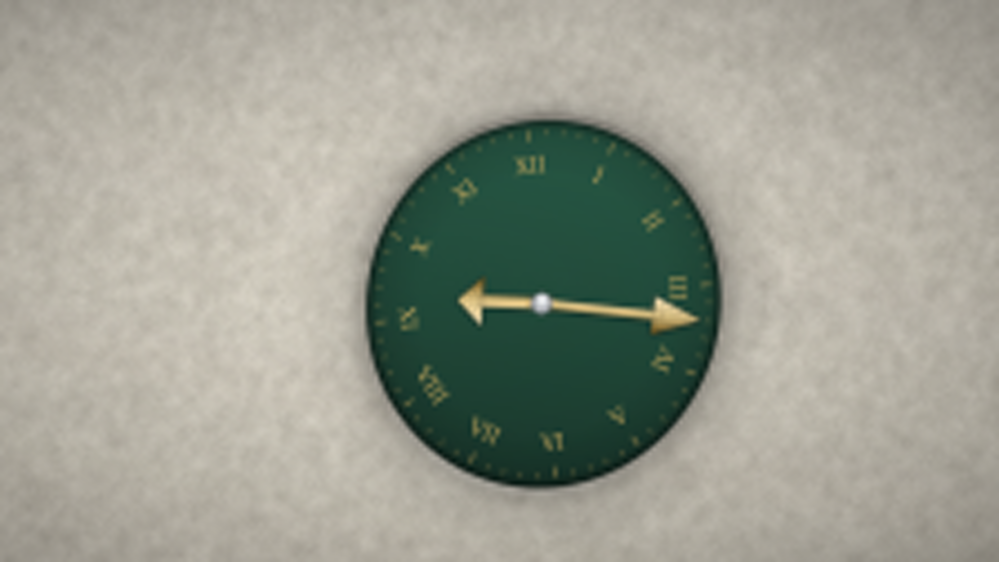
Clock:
9 h 17 min
